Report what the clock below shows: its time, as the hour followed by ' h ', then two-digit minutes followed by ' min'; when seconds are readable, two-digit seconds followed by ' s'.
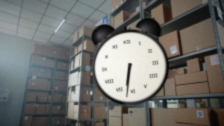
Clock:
6 h 32 min
